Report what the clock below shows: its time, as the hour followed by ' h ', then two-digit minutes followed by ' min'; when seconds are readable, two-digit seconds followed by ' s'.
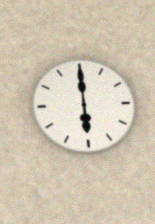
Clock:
6 h 00 min
